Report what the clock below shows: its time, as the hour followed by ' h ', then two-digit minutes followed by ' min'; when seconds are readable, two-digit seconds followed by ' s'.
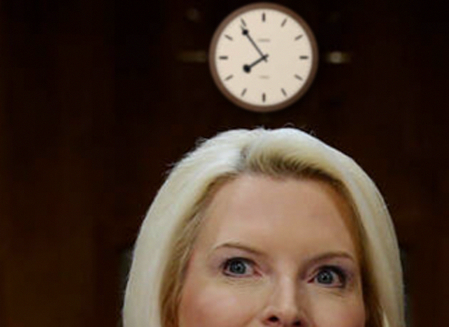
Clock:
7 h 54 min
